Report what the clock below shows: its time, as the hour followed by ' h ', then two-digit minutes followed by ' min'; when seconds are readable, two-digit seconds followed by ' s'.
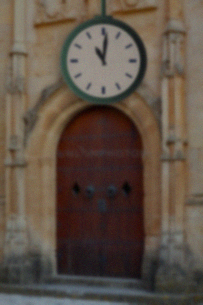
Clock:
11 h 01 min
